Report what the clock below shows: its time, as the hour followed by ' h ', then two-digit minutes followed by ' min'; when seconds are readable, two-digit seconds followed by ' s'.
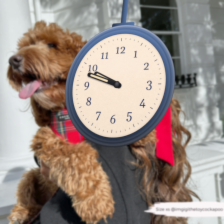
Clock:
9 h 48 min
